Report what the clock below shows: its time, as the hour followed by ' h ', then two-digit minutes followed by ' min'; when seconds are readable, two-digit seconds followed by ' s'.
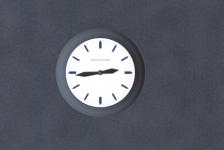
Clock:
2 h 44 min
